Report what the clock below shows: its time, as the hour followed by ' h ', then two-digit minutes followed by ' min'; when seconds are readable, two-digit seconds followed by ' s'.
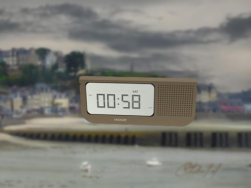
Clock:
0 h 58 min
